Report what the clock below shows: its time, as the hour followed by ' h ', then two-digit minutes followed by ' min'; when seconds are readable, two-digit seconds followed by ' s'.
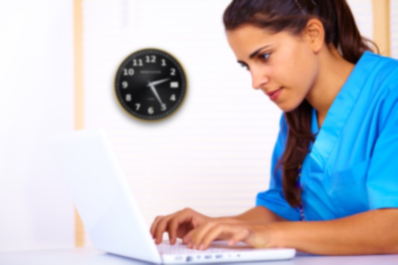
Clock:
2 h 25 min
